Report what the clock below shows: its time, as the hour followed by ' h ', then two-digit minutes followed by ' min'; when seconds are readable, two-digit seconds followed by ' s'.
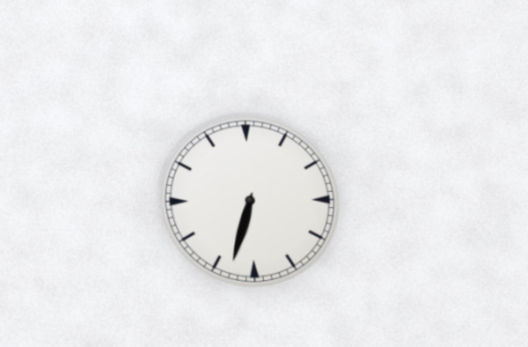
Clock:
6 h 33 min
